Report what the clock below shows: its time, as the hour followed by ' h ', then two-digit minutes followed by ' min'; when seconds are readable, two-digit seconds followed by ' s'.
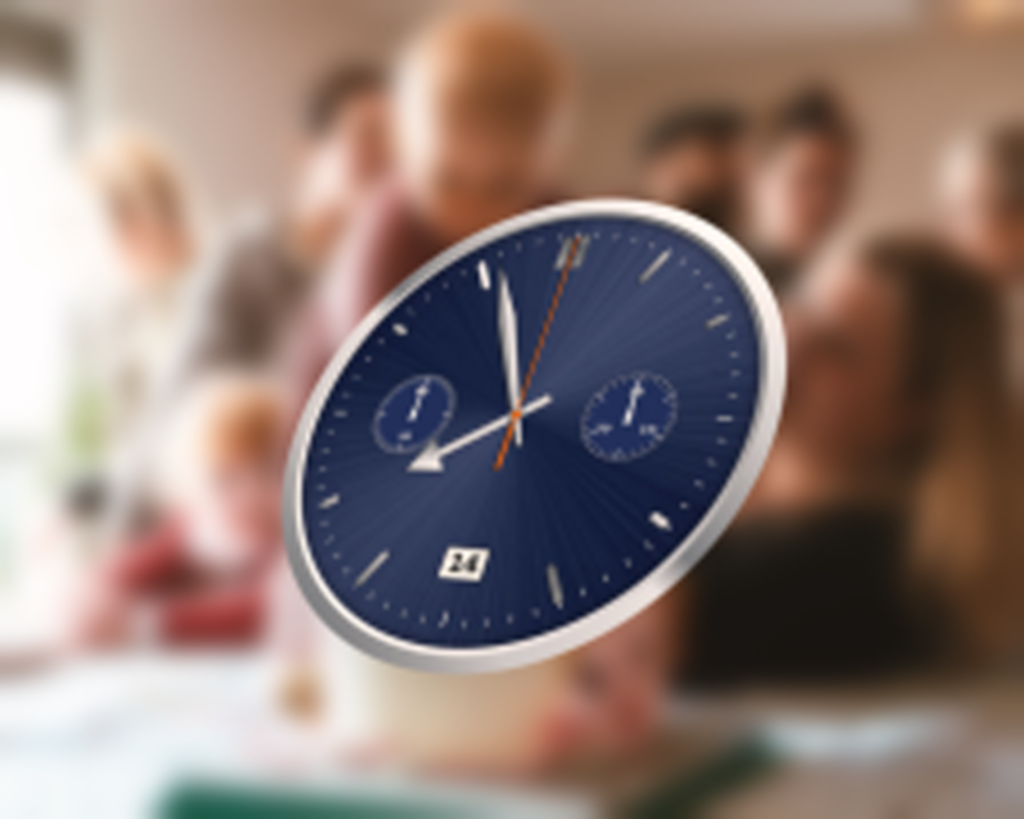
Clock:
7 h 56 min
